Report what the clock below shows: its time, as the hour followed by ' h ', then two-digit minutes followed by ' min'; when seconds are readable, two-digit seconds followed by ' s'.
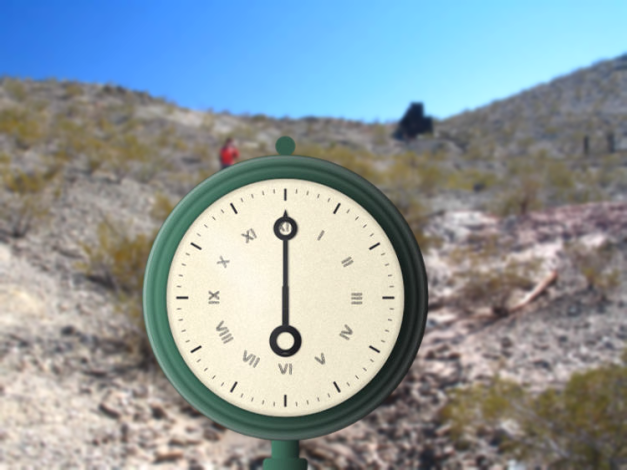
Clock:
6 h 00 min
